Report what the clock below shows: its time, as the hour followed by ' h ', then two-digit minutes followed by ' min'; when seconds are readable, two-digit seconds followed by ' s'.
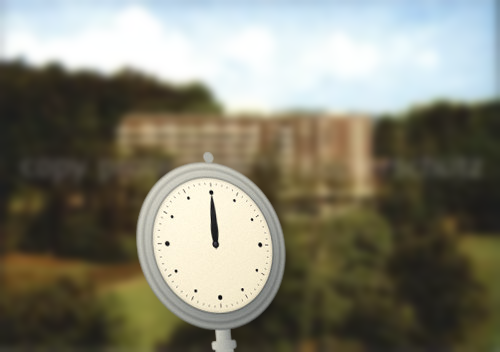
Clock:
12 h 00 min
